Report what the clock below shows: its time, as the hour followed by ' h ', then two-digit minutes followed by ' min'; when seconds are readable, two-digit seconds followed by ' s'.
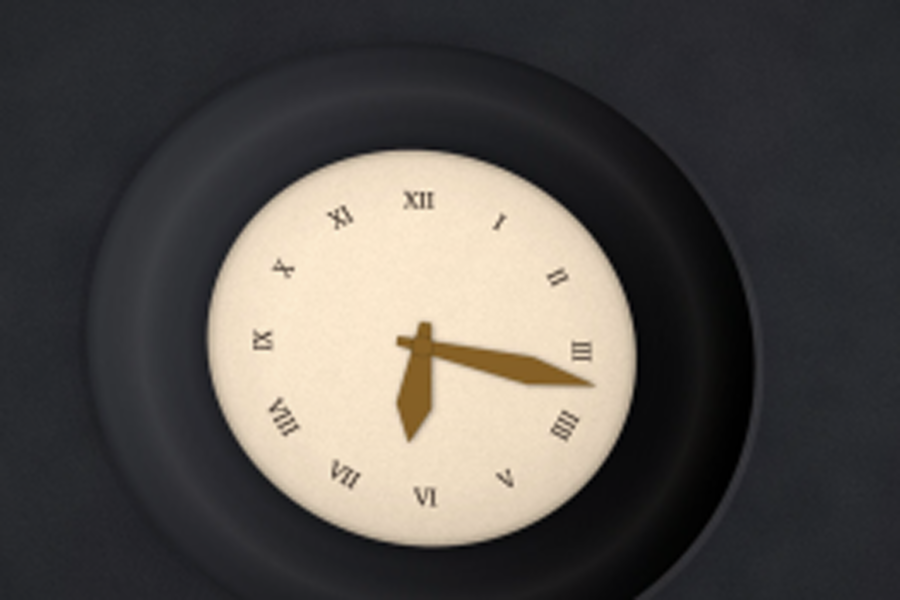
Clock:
6 h 17 min
